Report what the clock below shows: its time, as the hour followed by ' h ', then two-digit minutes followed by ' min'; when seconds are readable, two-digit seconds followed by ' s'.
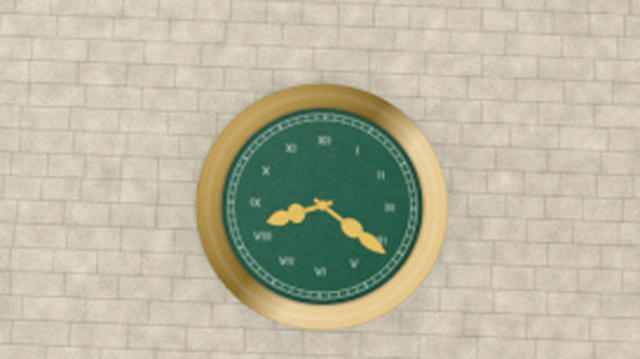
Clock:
8 h 21 min
